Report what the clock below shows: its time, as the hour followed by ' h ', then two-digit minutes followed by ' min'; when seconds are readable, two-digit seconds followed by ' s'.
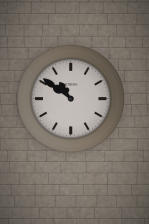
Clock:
10 h 51 min
